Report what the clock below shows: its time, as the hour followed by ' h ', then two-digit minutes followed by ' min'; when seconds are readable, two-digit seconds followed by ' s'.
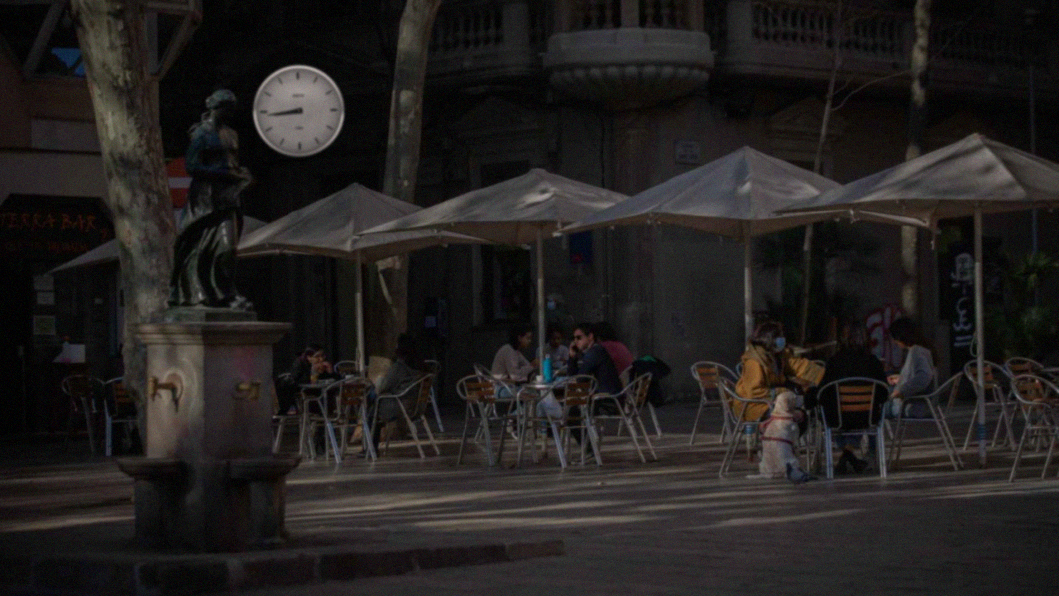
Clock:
8 h 44 min
